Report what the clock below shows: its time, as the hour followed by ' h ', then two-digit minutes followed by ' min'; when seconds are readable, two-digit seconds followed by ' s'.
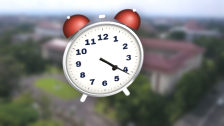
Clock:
4 h 21 min
